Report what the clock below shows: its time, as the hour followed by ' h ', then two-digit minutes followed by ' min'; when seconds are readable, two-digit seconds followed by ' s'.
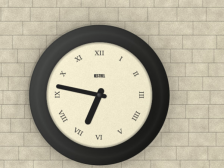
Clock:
6 h 47 min
